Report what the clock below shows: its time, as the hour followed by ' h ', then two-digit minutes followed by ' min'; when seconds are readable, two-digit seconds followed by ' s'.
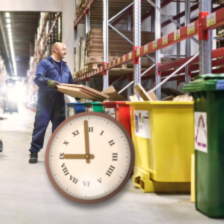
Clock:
8 h 59 min
